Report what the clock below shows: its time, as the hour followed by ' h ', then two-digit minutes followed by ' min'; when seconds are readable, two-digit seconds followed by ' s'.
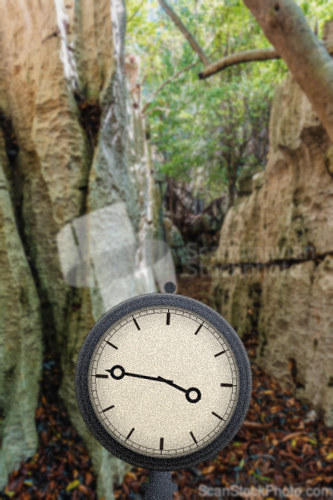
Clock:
3 h 46 min
